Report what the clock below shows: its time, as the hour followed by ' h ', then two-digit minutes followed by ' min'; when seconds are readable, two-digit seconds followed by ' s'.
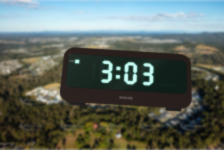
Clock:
3 h 03 min
